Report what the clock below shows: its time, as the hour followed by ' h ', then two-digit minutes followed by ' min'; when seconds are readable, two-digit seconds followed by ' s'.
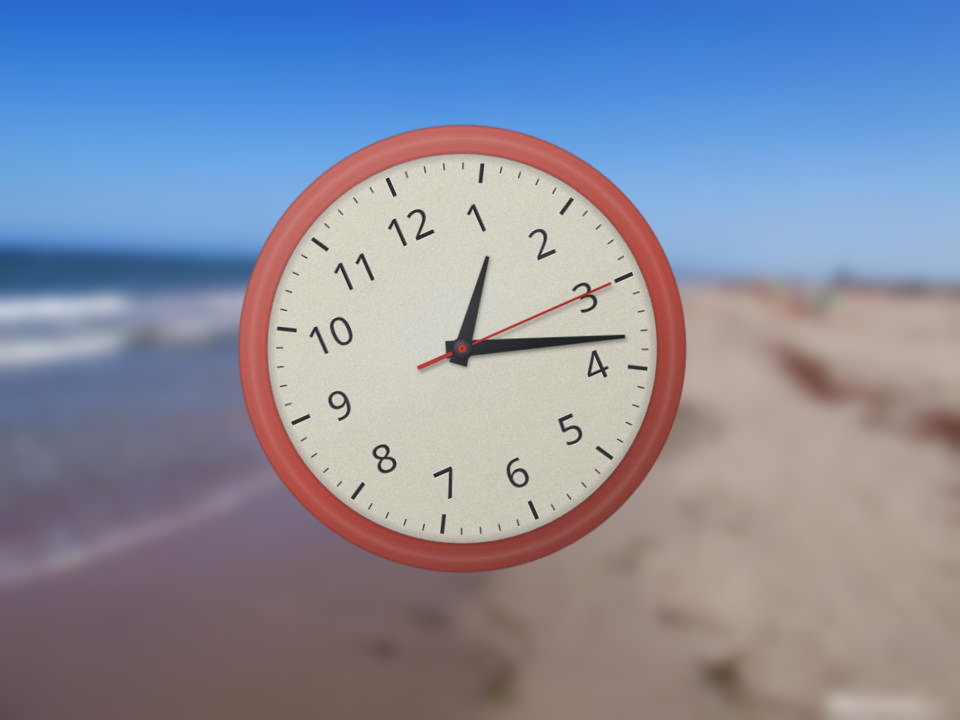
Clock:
1 h 18 min 15 s
